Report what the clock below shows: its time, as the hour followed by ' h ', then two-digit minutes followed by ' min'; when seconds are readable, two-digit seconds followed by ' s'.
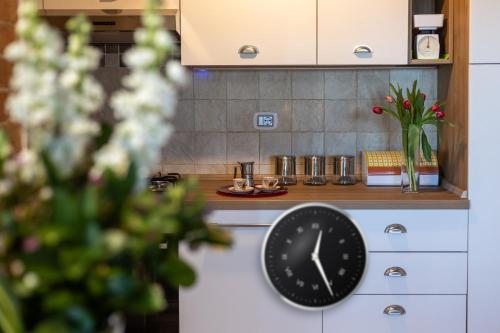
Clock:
12 h 26 min
